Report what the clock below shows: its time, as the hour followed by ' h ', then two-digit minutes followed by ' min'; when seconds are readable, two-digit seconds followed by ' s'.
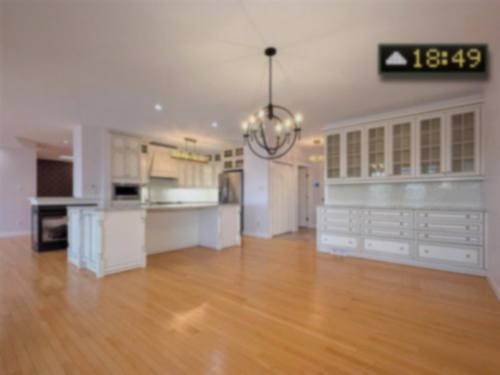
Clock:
18 h 49 min
